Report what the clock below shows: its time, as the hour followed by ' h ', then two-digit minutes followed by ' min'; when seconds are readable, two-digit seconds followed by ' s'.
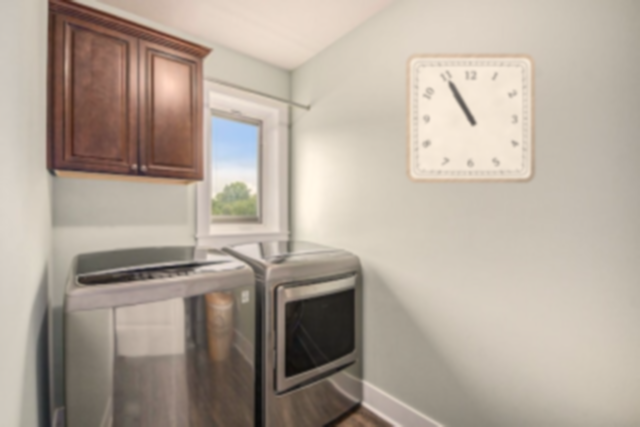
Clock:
10 h 55 min
